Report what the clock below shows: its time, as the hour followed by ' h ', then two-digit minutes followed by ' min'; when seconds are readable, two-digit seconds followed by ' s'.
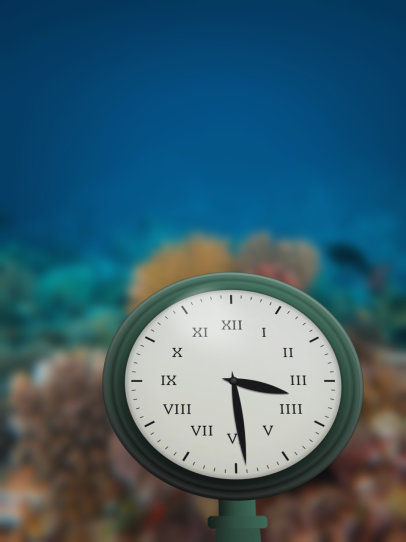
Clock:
3 h 29 min
